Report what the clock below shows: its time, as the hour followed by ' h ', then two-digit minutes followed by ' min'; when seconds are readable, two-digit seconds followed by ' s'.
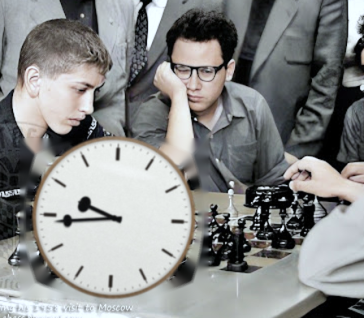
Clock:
9 h 44 min
